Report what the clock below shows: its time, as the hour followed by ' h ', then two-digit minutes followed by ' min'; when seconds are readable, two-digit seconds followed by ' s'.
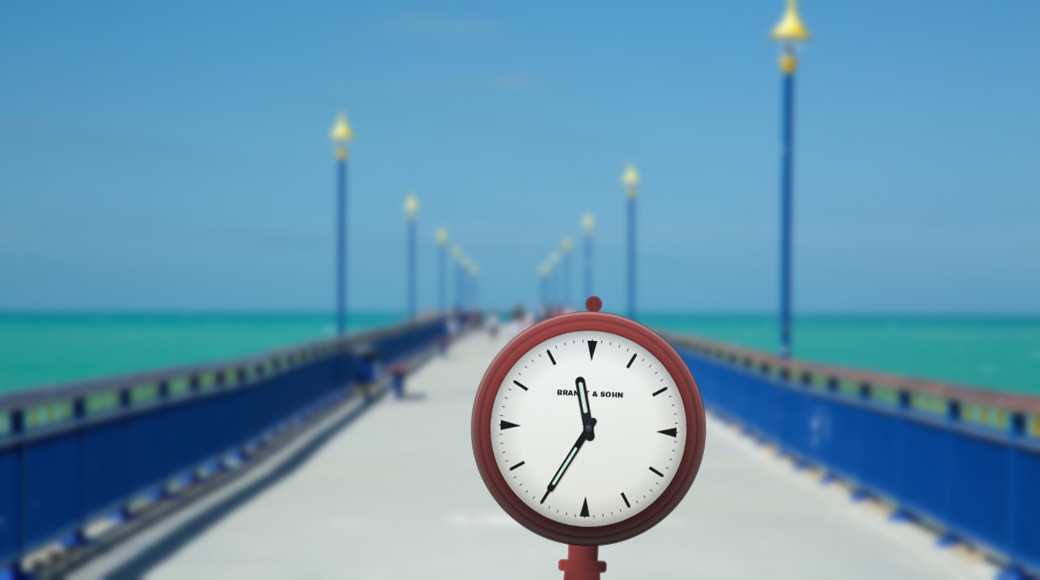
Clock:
11 h 35 min
